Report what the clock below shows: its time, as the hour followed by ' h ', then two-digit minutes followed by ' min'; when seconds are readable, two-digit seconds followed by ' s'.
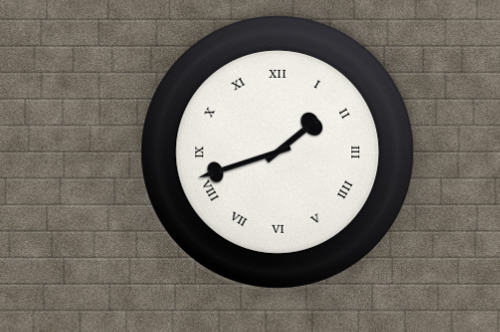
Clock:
1 h 42 min
